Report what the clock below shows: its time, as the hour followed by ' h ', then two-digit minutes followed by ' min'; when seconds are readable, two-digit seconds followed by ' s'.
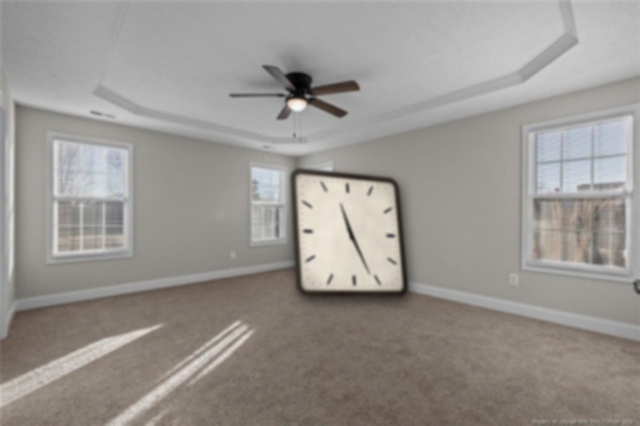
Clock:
11 h 26 min
